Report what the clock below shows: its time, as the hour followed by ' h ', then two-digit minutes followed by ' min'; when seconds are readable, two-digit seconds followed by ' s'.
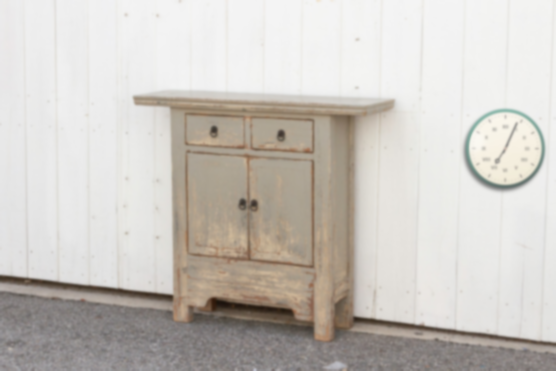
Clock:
7 h 04 min
